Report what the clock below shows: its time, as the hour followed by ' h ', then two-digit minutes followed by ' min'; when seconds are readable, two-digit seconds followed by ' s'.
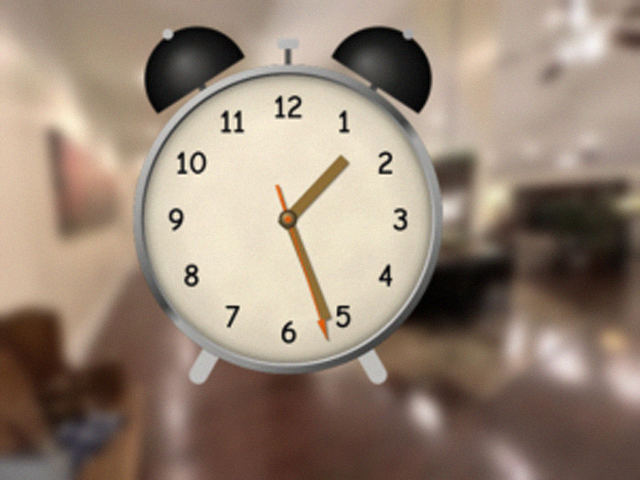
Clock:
1 h 26 min 27 s
